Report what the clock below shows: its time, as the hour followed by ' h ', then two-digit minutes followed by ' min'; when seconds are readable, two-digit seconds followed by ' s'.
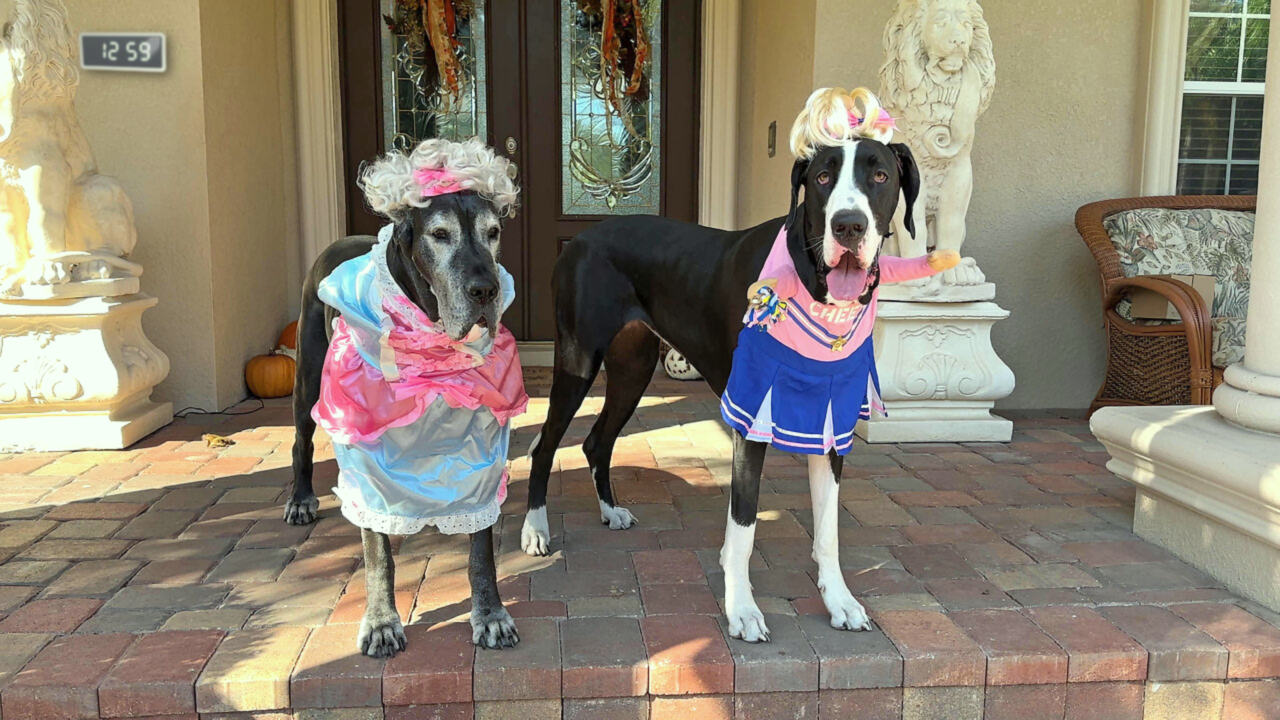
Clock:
12 h 59 min
